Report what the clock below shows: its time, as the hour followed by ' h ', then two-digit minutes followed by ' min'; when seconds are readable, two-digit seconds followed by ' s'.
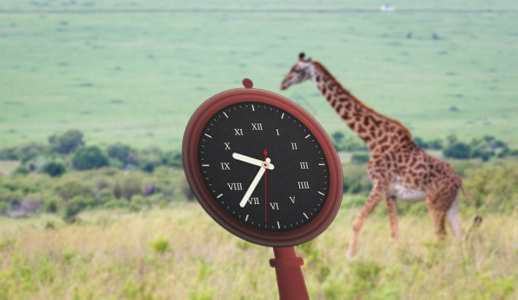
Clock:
9 h 36 min 32 s
